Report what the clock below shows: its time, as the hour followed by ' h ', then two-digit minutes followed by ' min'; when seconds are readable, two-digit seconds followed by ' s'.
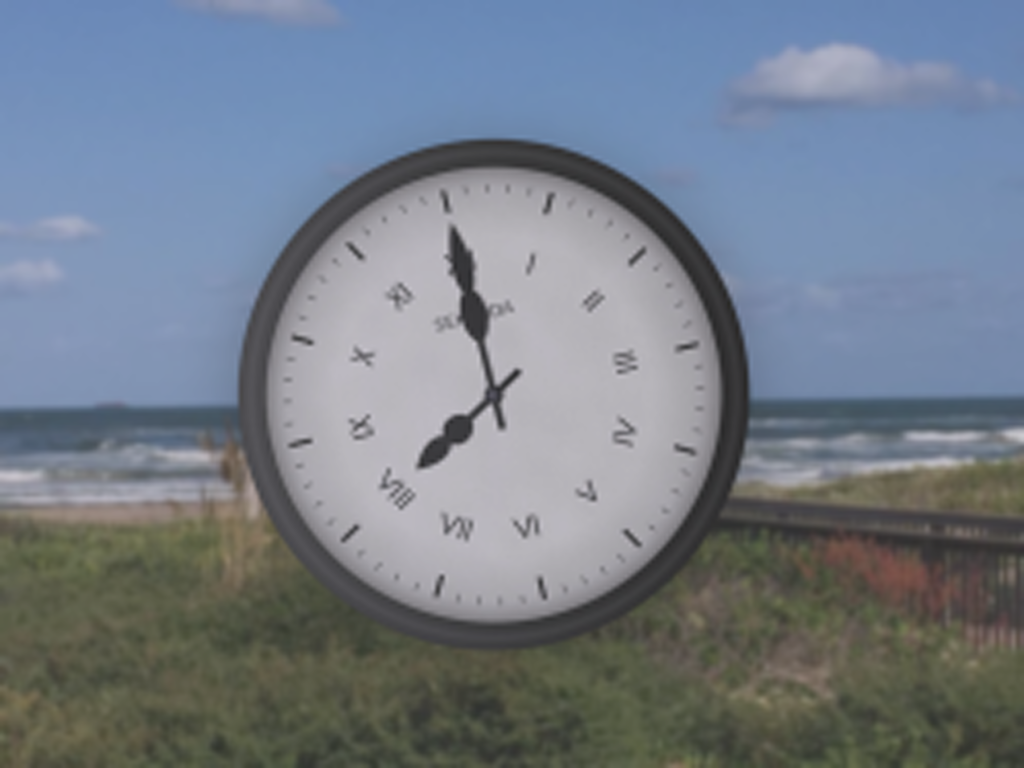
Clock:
8 h 00 min
